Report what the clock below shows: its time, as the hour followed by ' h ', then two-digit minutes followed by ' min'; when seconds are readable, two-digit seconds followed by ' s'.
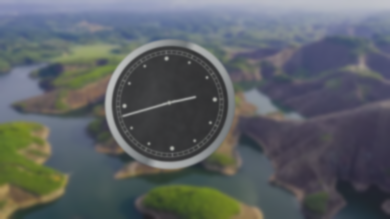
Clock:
2 h 43 min
